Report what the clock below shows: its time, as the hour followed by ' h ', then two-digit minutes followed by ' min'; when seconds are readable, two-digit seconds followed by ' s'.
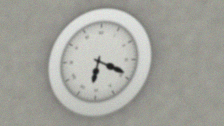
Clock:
6 h 19 min
